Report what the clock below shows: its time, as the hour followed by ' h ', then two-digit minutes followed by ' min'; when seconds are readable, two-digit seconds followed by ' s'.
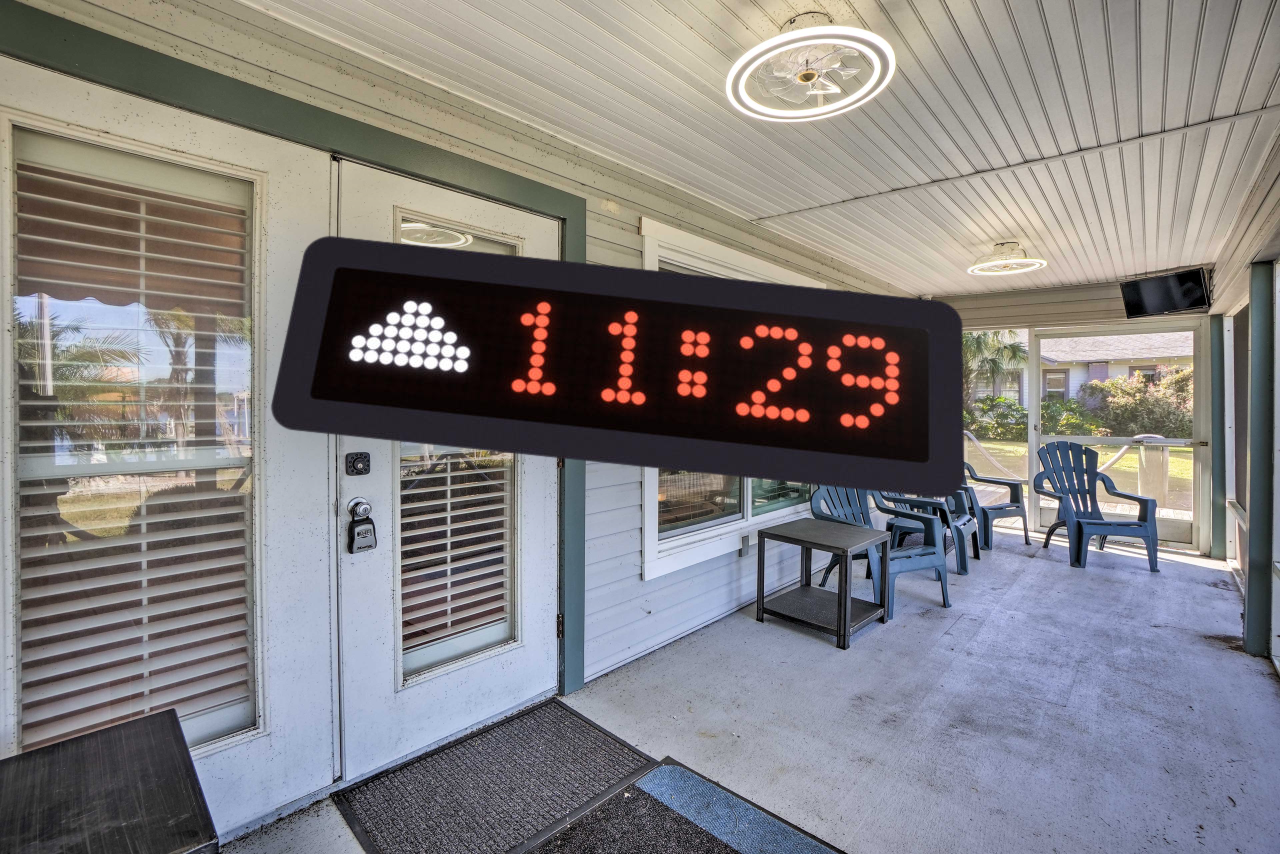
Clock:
11 h 29 min
